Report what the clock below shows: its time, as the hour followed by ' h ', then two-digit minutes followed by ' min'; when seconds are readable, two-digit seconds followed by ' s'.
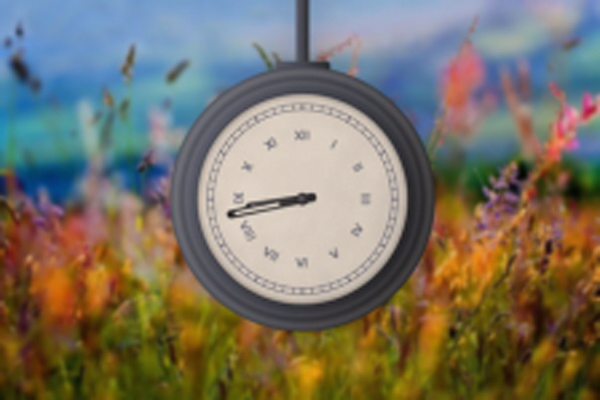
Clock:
8 h 43 min
